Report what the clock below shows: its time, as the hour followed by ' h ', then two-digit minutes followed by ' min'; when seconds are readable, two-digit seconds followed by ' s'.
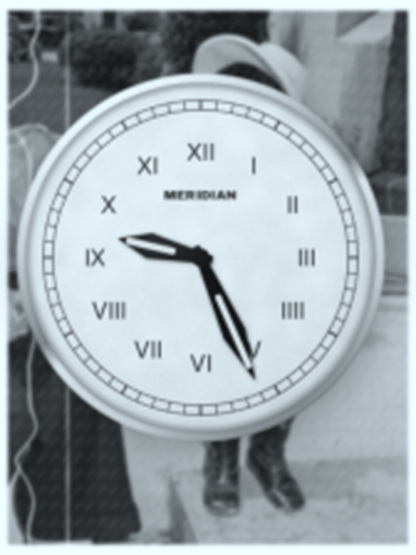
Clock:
9 h 26 min
